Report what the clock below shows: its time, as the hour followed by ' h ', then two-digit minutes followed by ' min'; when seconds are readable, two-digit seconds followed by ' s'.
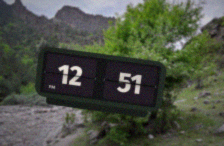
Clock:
12 h 51 min
